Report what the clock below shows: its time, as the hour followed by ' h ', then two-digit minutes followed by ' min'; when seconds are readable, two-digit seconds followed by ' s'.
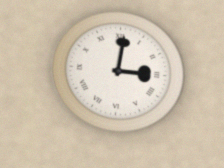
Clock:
3 h 01 min
